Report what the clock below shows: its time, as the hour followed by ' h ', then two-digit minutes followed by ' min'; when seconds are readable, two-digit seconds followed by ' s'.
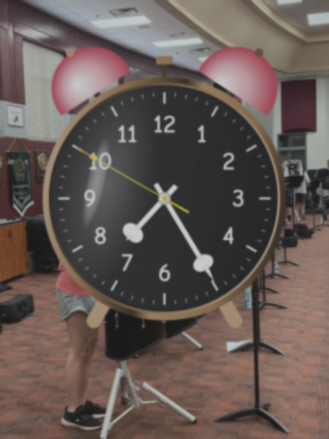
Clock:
7 h 24 min 50 s
